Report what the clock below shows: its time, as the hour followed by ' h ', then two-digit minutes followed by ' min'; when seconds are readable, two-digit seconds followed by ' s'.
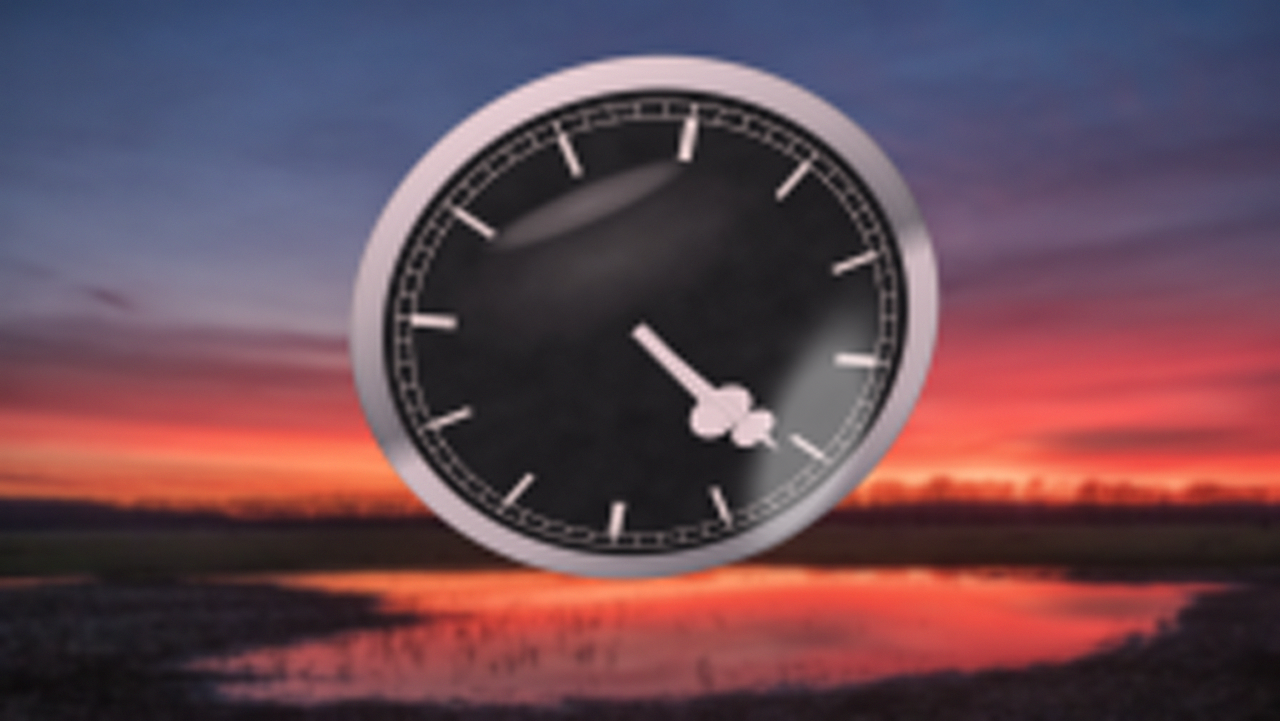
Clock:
4 h 21 min
